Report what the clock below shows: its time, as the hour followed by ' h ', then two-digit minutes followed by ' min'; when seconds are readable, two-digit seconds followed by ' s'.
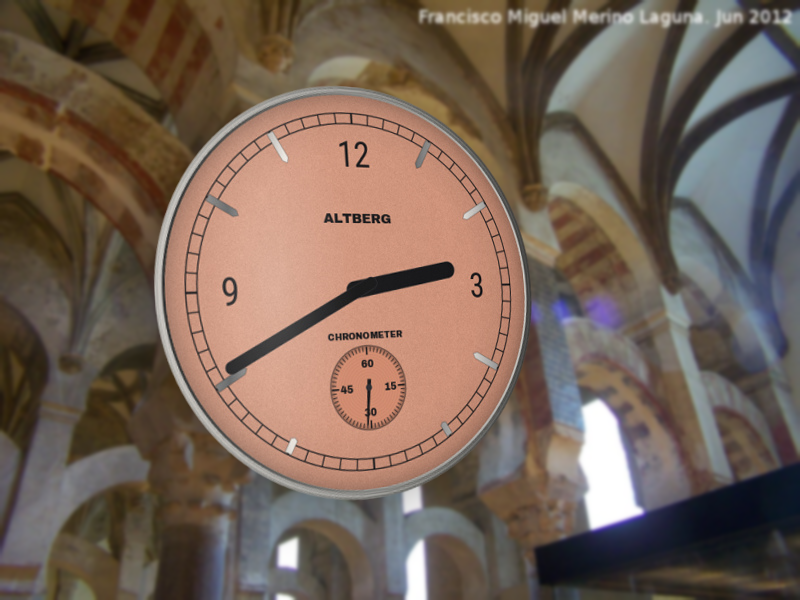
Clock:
2 h 40 min 31 s
